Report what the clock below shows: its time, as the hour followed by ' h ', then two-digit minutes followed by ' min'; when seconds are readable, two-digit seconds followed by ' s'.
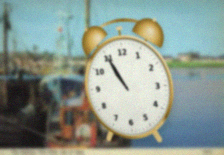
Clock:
10 h 55 min
